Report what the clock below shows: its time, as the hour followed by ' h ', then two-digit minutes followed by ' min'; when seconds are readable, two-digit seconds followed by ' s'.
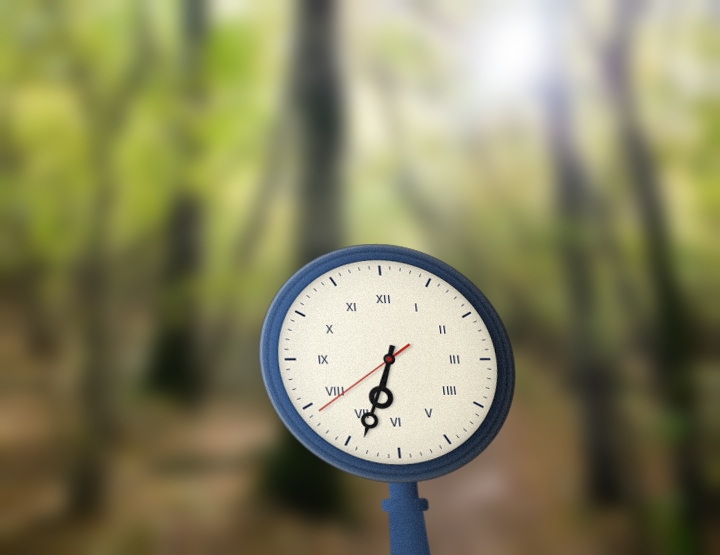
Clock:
6 h 33 min 39 s
